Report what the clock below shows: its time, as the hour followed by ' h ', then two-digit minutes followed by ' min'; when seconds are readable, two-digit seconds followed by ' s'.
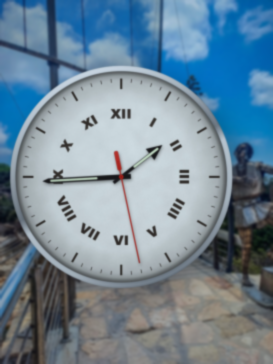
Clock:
1 h 44 min 28 s
